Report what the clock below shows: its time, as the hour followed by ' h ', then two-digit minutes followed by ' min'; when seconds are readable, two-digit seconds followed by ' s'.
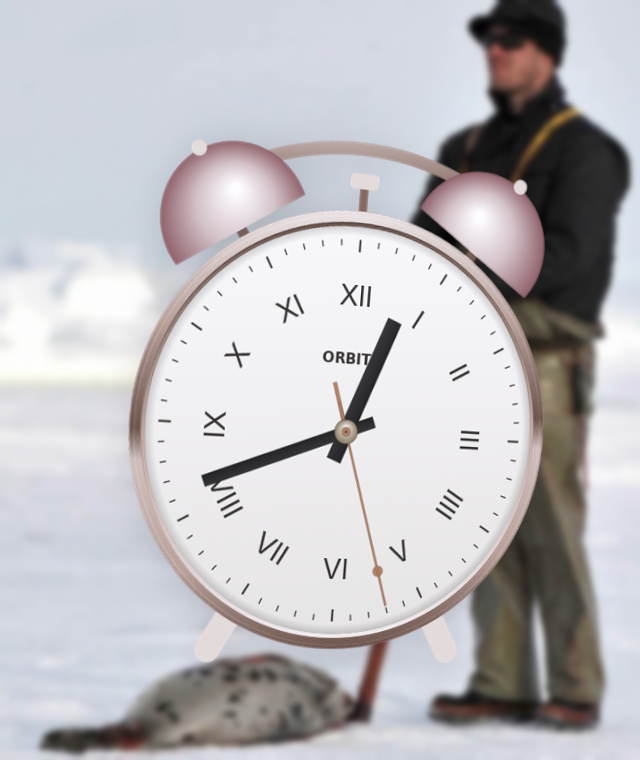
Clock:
12 h 41 min 27 s
